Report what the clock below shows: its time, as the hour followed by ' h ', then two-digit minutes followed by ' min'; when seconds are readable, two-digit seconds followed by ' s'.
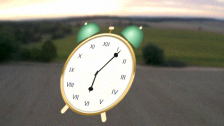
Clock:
6 h 06 min
